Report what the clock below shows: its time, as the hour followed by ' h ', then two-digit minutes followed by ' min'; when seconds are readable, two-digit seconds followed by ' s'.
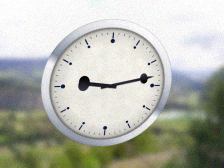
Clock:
9 h 13 min
